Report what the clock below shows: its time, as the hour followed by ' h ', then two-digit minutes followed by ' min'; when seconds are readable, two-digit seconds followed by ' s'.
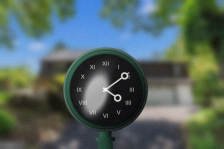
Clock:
4 h 09 min
